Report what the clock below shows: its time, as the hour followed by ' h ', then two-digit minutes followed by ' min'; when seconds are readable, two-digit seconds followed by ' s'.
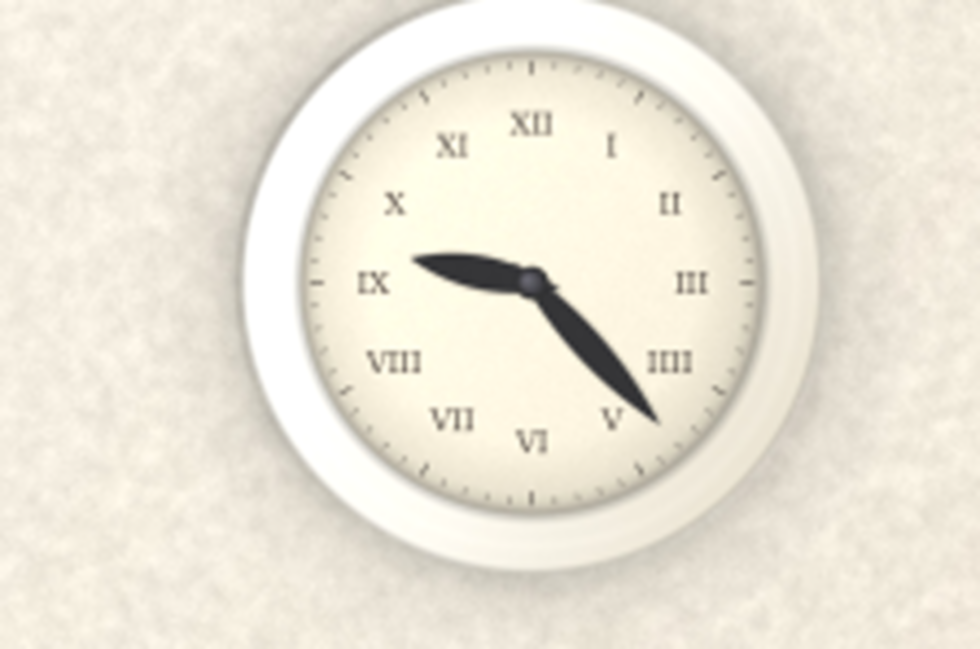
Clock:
9 h 23 min
